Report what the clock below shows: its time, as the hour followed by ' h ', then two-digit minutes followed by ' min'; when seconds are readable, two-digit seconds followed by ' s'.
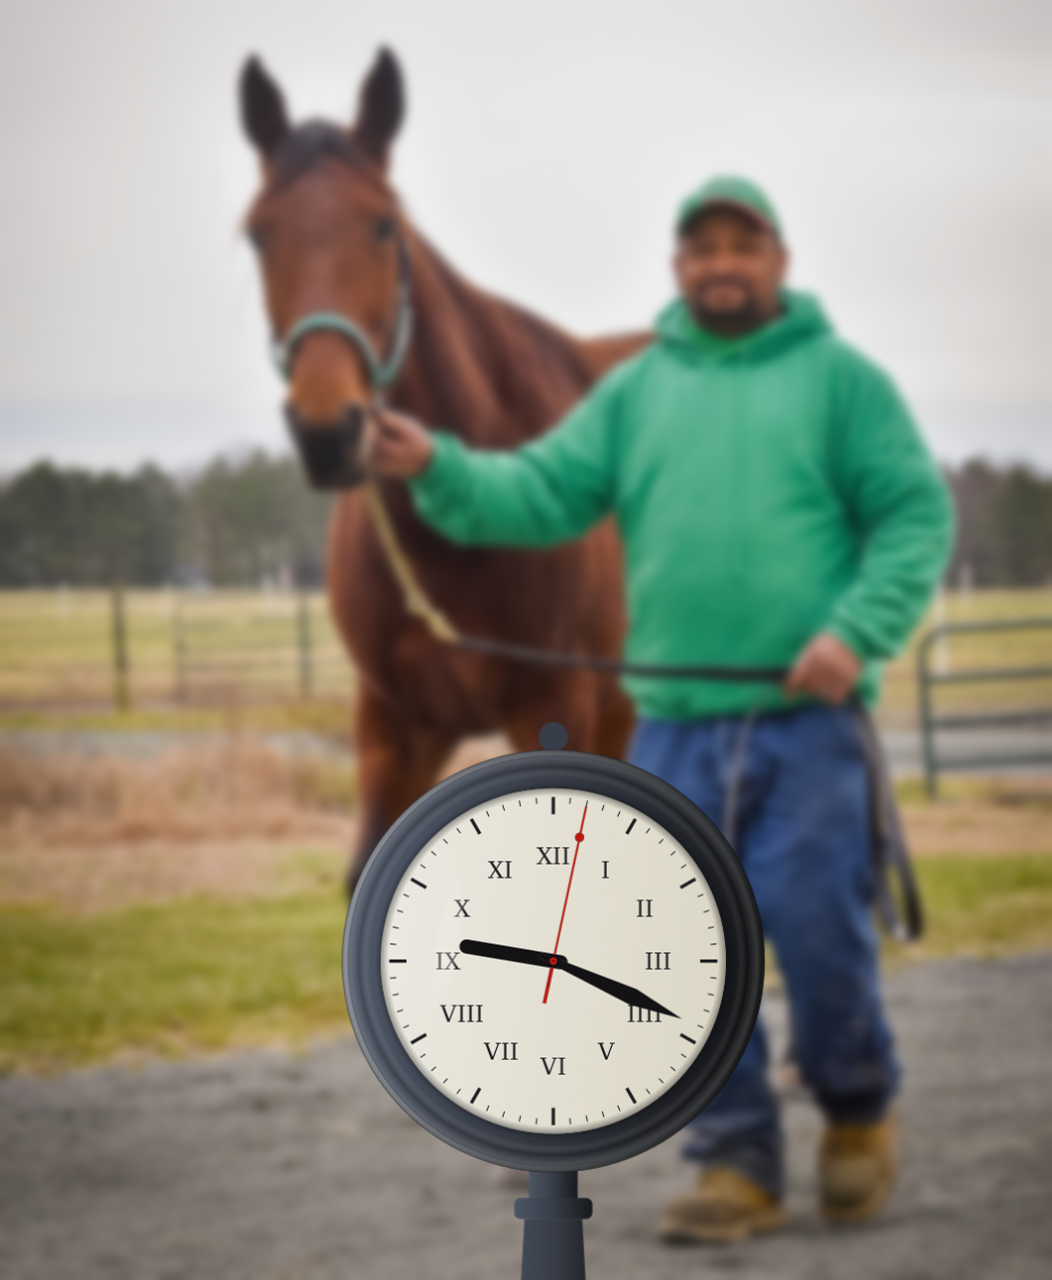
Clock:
9 h 19 min 02 s
